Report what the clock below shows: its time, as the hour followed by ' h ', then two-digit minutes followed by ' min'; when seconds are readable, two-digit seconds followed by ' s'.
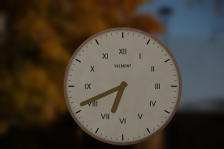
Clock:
6 h 41 min
